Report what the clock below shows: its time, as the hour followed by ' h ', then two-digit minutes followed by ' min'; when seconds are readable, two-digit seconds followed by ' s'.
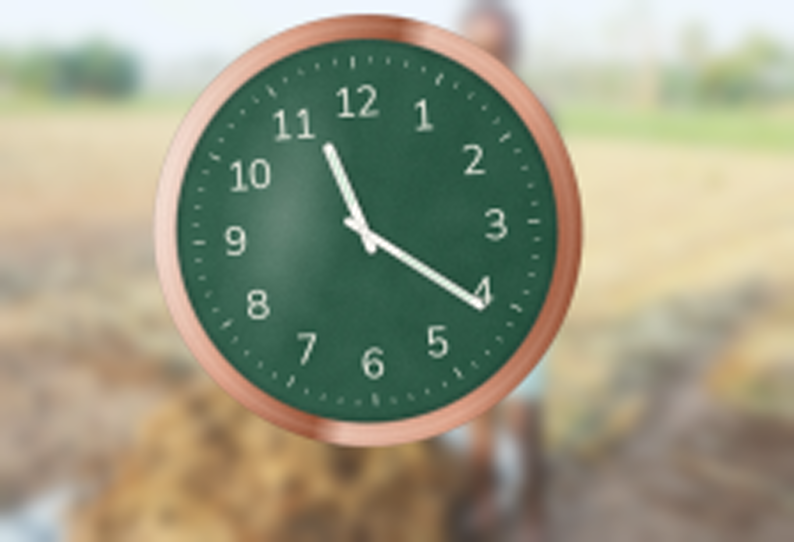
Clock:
11 h 21 min
